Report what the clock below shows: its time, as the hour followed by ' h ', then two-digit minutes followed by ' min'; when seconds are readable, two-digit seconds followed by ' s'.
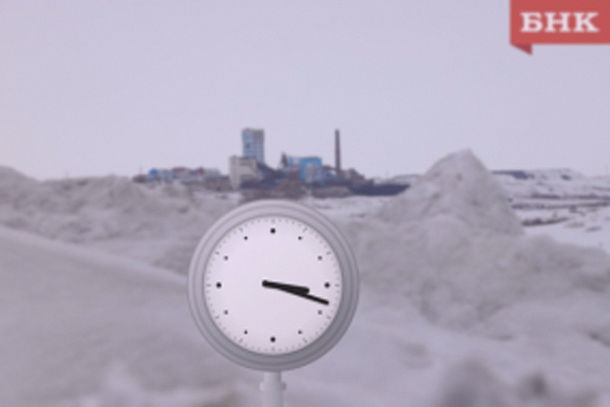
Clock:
3 h 18 min
